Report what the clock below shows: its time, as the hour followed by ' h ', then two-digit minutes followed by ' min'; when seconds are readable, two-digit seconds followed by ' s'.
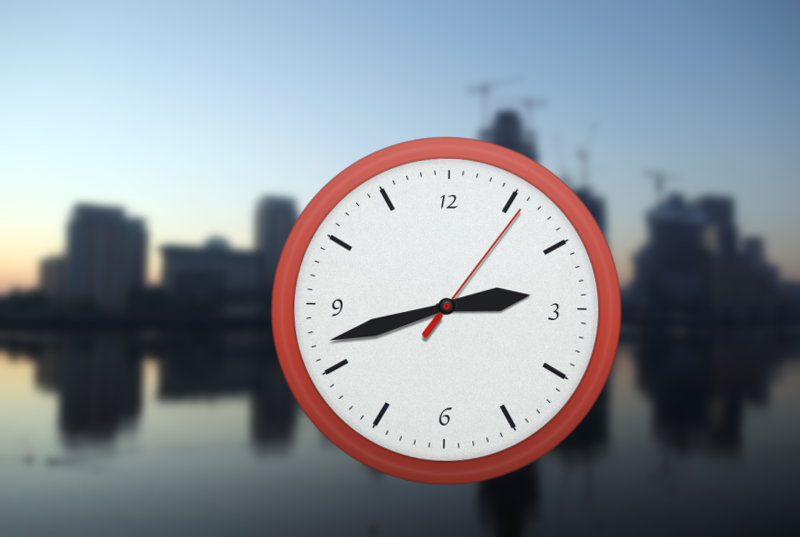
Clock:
2 h 42 min 06 s
